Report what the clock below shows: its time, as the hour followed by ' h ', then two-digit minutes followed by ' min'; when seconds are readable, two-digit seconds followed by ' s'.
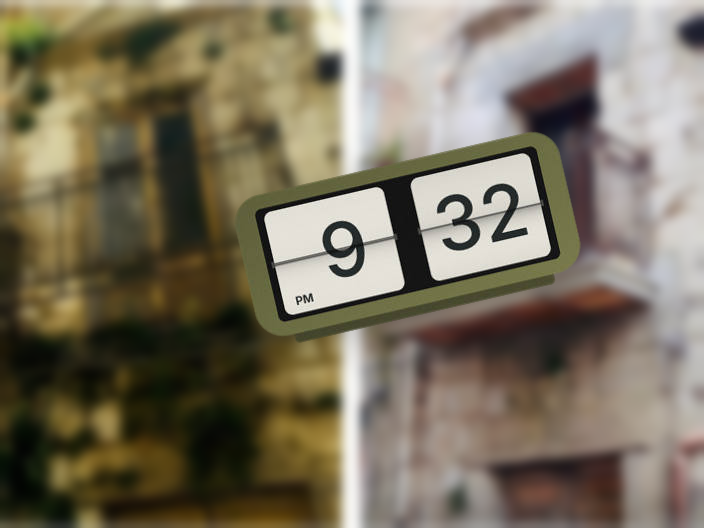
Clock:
9 h 32 min
